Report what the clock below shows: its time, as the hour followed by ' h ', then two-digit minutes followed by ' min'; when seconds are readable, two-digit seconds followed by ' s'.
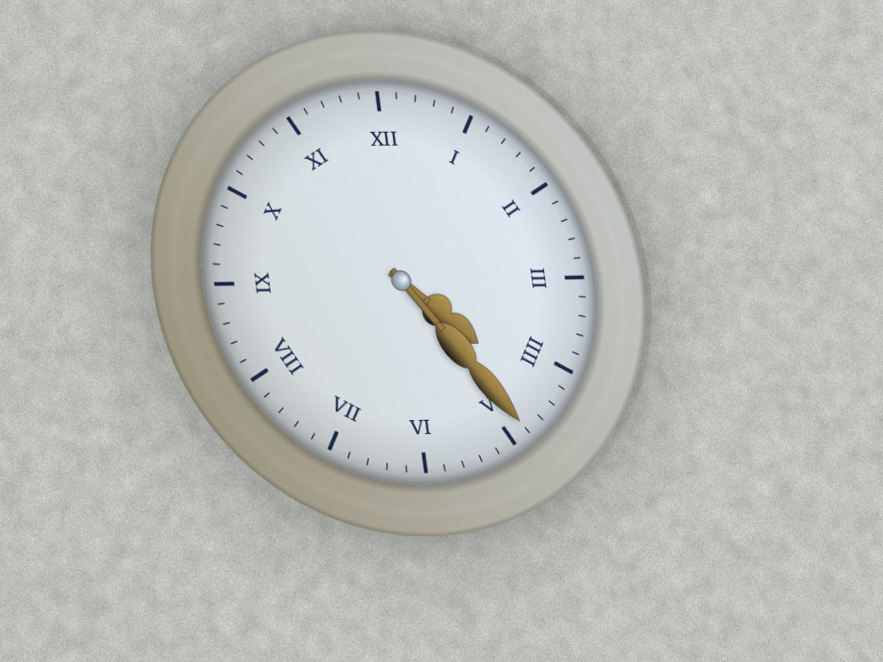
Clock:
4 h 24 min
